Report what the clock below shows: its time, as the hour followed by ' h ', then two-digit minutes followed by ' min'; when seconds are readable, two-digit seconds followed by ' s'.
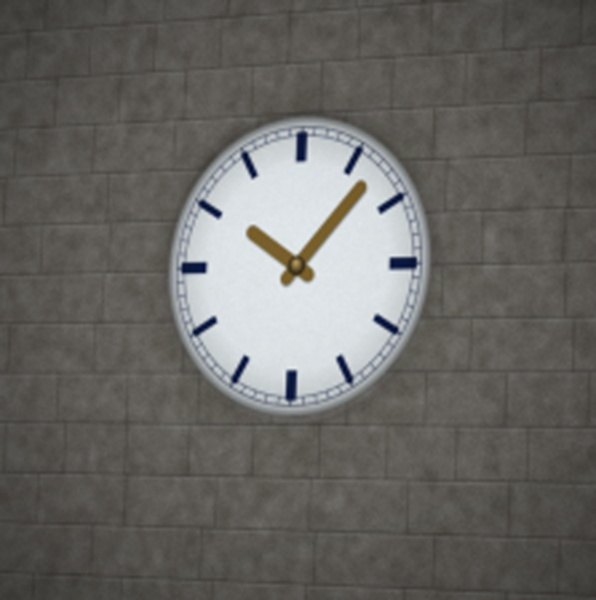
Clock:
10 h 07 min
